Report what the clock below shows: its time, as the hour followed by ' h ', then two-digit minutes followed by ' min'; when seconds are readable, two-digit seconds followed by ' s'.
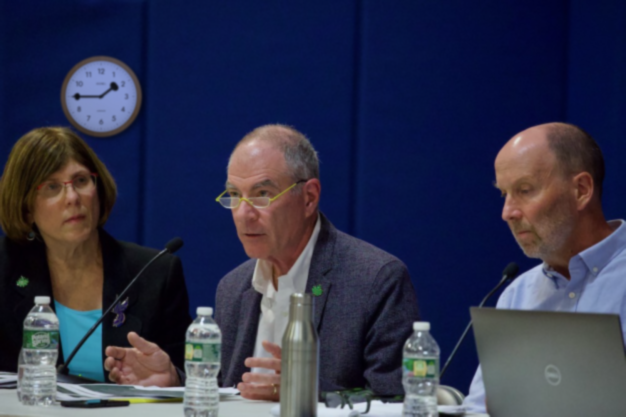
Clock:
1 h 45 min
